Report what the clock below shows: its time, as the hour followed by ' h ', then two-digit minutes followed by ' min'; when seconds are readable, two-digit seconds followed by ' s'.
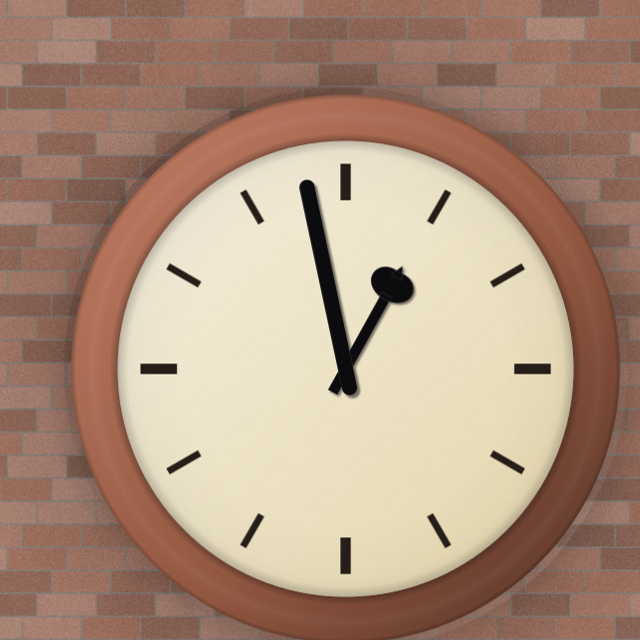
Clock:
12 h 58 min
